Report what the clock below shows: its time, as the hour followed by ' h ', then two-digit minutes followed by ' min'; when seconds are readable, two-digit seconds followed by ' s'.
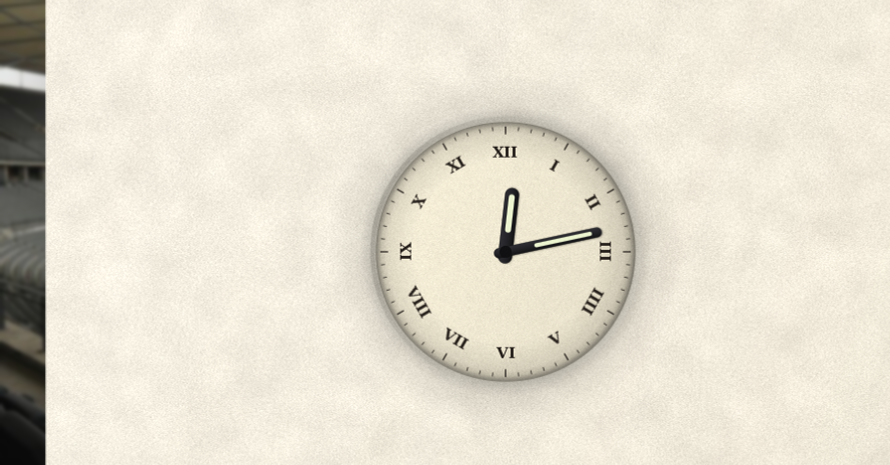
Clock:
12 h 13 min
